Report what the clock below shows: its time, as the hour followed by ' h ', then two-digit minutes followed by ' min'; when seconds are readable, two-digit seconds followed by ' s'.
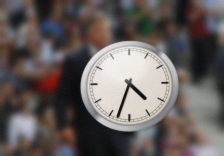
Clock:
4 h 33 min
